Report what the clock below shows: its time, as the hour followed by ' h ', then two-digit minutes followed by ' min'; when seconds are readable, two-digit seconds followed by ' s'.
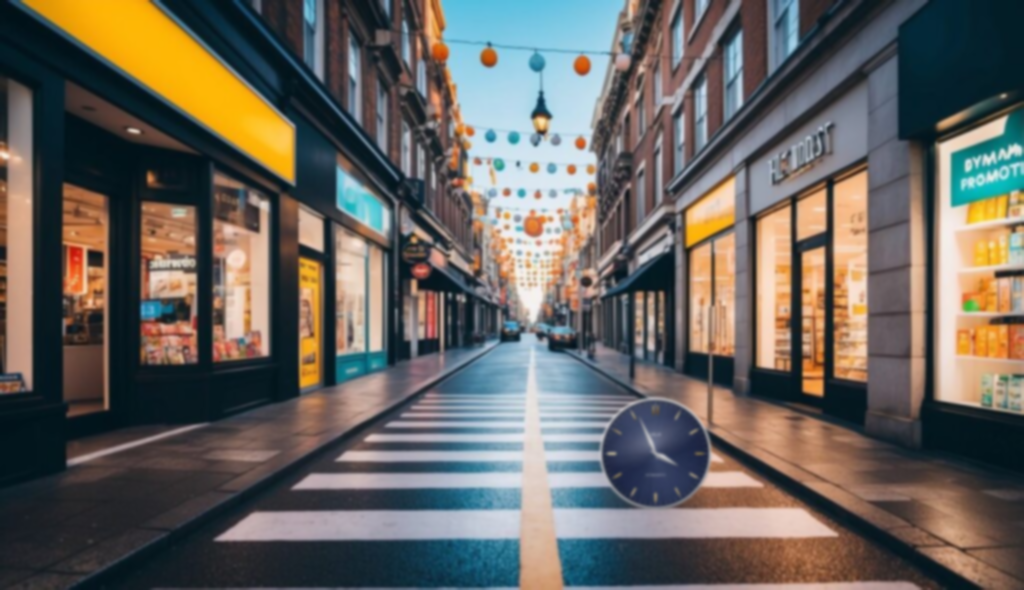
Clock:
3 h 56 min
